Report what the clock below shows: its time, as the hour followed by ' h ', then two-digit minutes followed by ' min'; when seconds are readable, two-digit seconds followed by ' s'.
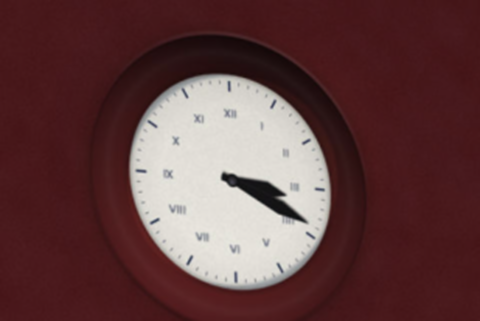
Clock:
3 h 19 min
